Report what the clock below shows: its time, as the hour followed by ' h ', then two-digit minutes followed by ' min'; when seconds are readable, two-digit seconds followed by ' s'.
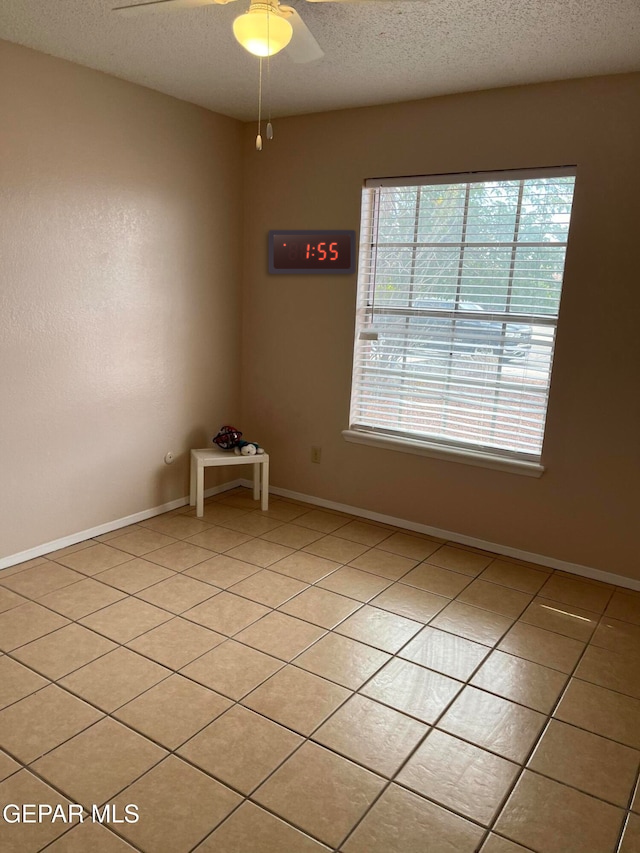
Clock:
1 h 55 min
